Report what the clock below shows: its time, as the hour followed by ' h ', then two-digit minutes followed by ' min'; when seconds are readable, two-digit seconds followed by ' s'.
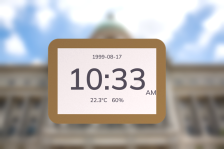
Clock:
10 h 33 min
